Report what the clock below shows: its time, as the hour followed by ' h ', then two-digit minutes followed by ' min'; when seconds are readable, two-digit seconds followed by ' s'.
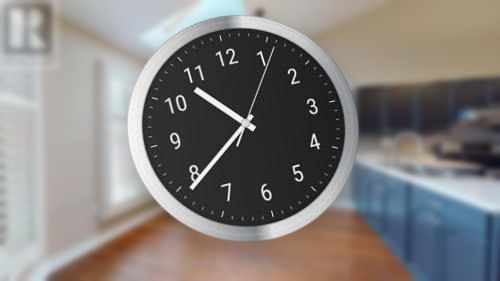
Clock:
10 h 39 min 06 s
